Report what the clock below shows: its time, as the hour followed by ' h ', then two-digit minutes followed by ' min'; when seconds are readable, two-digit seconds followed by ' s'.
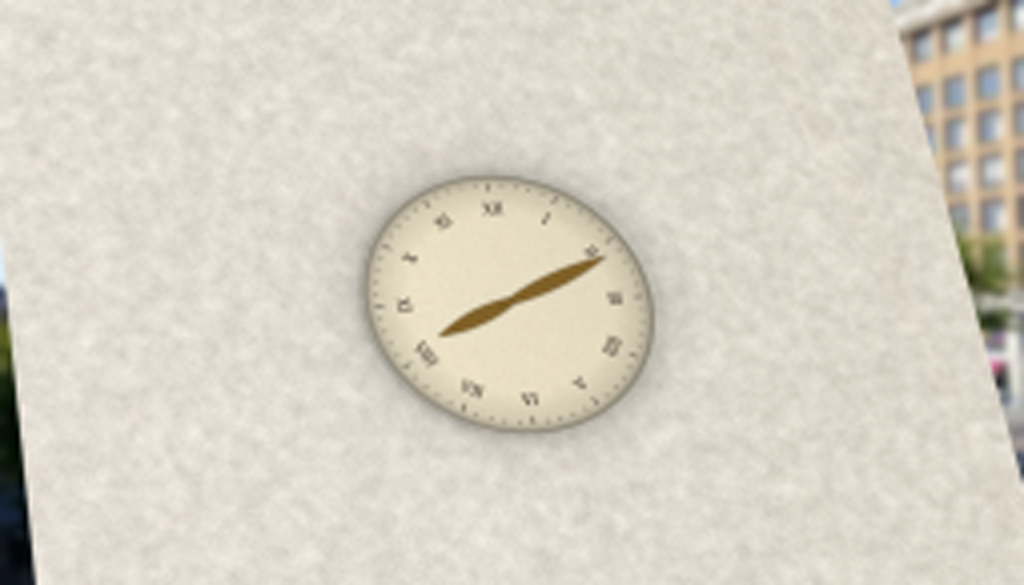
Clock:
8 h 11 min
